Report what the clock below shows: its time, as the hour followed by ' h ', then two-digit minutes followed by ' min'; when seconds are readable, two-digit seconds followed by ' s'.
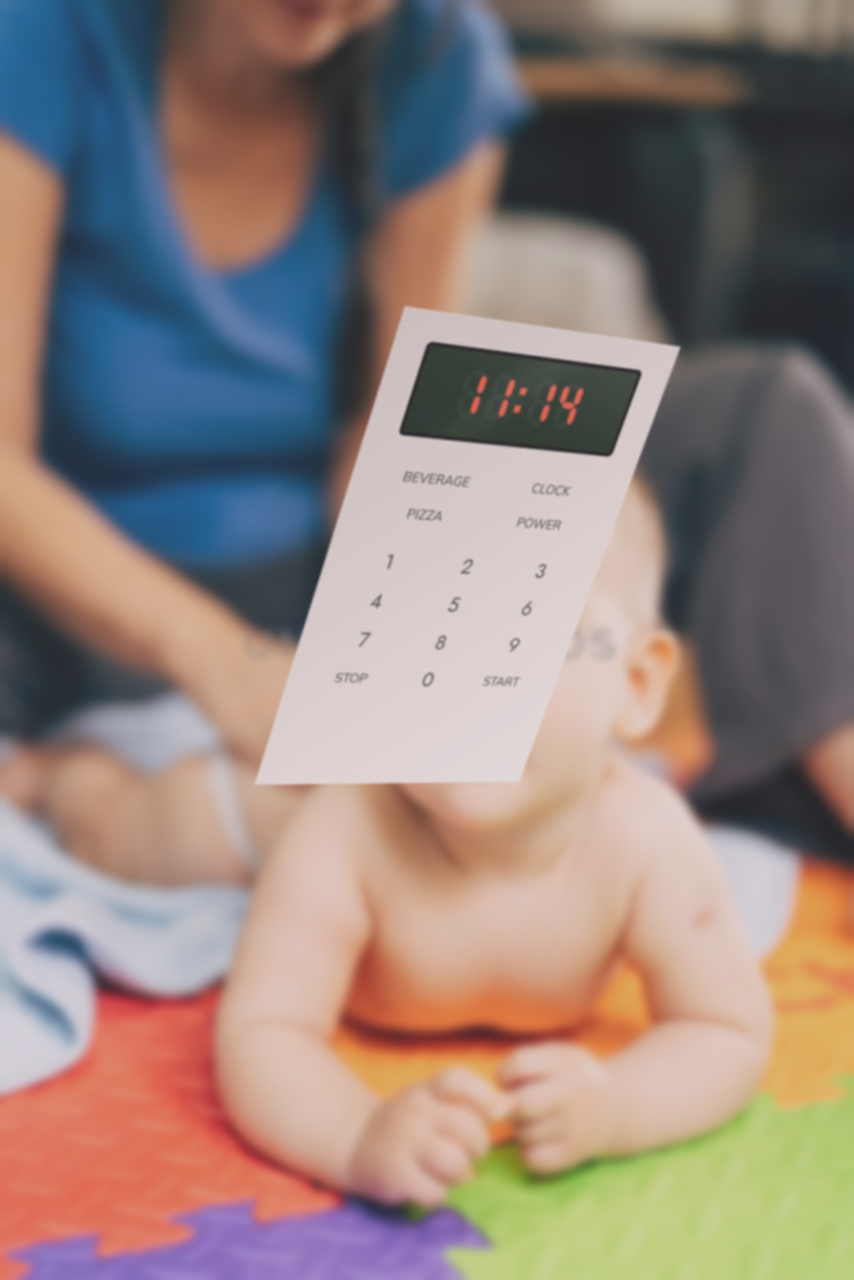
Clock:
11 h 14 min
